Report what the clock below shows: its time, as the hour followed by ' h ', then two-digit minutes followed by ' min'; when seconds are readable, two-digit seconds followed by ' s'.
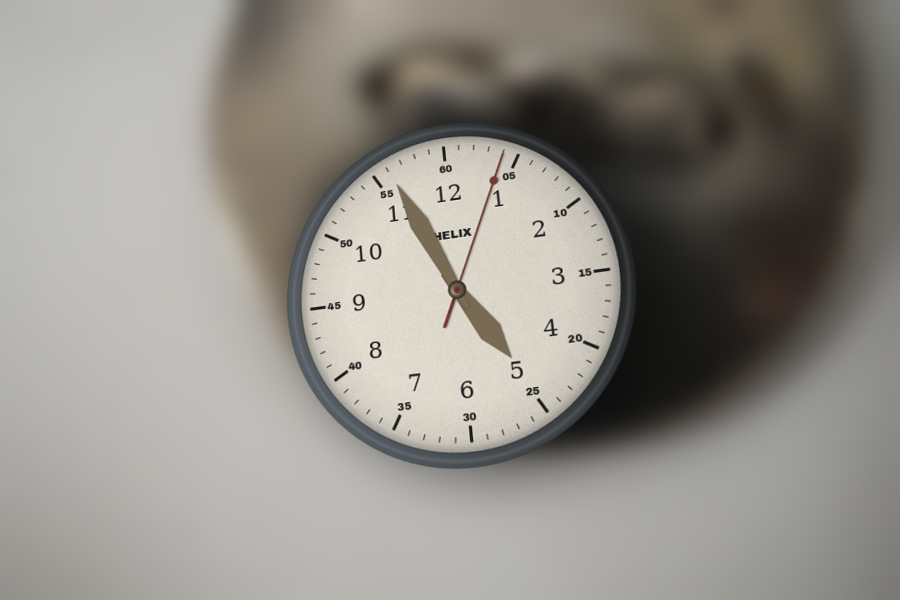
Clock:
4 h 56 min 04 s
